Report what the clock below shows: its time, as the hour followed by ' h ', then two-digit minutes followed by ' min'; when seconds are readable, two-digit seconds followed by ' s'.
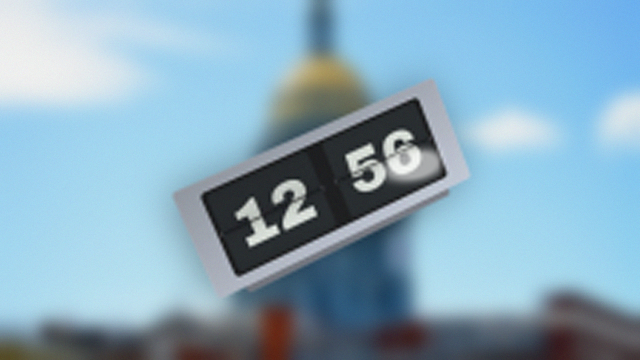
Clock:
12 h 56 min
